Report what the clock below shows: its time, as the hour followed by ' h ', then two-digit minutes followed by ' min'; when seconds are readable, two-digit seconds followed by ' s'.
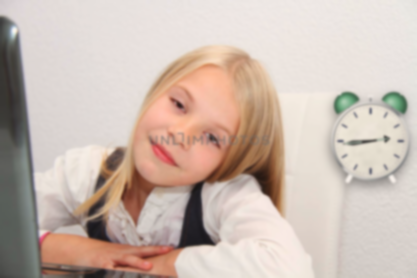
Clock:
2 h 44 min
